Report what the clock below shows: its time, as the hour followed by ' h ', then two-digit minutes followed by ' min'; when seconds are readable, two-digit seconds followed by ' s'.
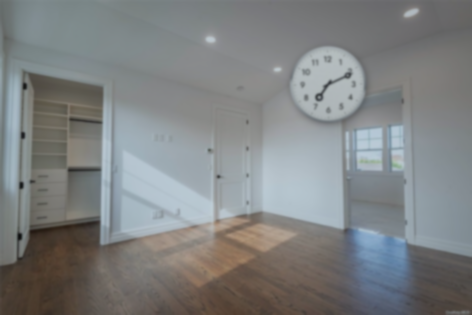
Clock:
7 h 11 min
